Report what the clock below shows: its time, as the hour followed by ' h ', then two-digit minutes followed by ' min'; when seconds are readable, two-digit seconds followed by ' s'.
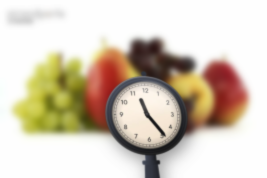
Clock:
11 h 24 min
